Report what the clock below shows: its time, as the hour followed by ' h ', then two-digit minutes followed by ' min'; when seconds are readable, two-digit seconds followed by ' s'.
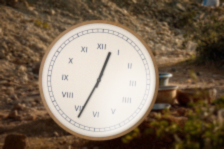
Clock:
12 h 34 min
